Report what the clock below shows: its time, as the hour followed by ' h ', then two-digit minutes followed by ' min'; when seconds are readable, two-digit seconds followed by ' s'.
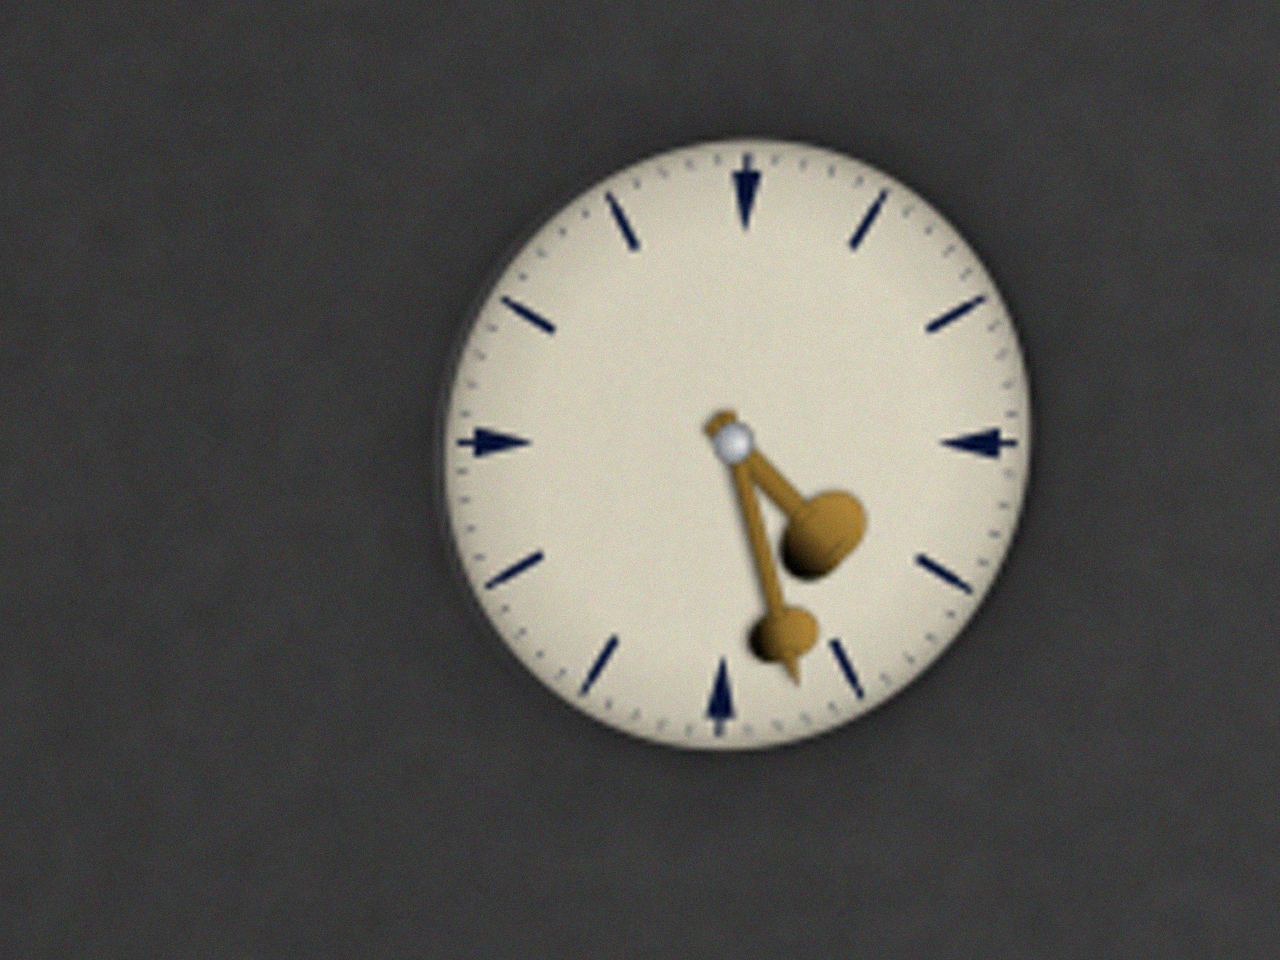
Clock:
4 h 27 min
